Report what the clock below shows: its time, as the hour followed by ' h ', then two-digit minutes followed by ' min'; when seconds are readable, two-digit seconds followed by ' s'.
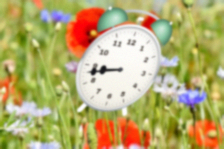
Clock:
8 h 43 min
